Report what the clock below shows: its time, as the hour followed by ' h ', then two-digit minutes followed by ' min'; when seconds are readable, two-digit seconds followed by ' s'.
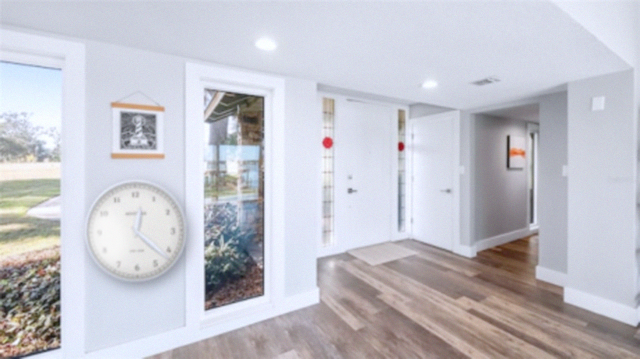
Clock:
12 h 22 min
